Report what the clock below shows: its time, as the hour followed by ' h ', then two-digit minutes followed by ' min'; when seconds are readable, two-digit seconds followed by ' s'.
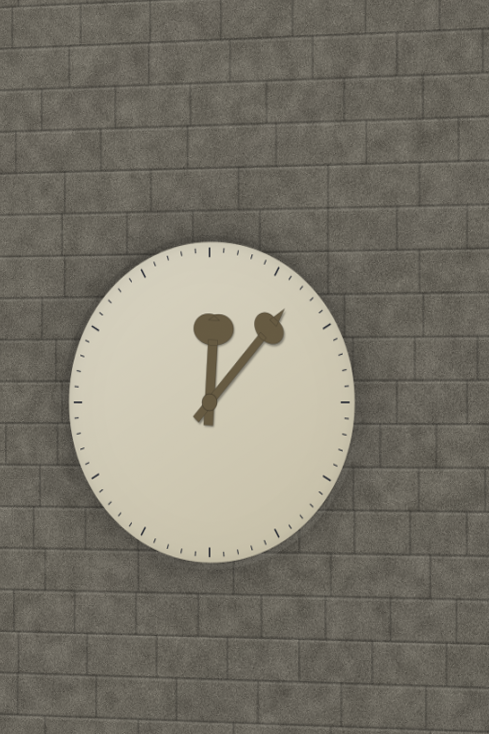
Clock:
12 h 07 min
